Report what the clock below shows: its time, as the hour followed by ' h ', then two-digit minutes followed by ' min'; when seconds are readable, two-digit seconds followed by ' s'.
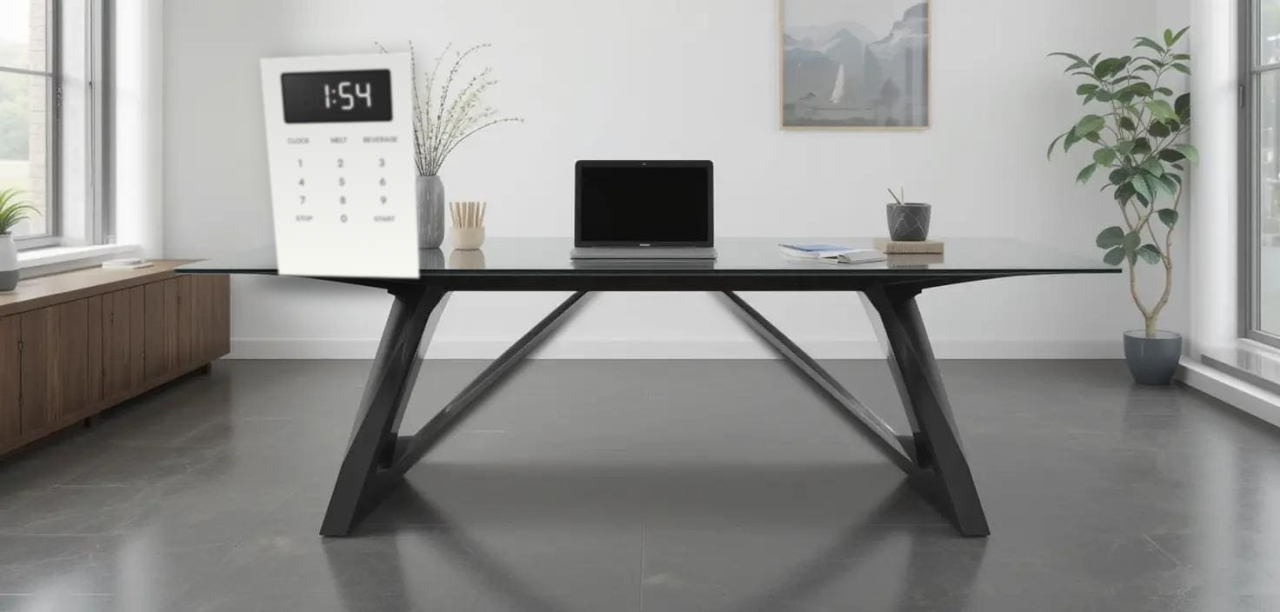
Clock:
1 h 54 min
